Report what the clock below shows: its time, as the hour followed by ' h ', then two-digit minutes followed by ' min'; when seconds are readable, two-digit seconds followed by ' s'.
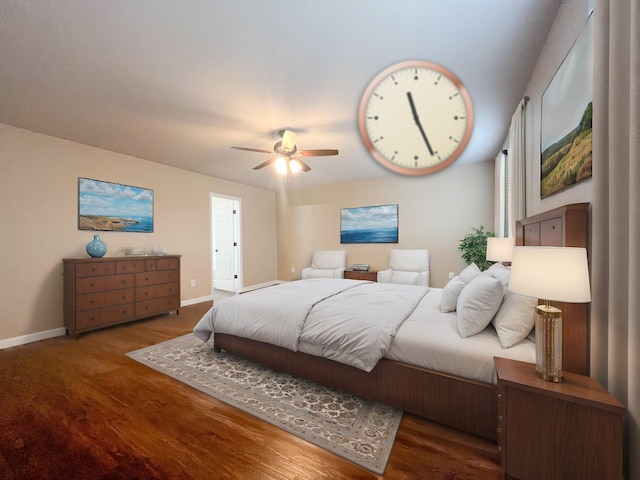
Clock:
11 h 26 min
